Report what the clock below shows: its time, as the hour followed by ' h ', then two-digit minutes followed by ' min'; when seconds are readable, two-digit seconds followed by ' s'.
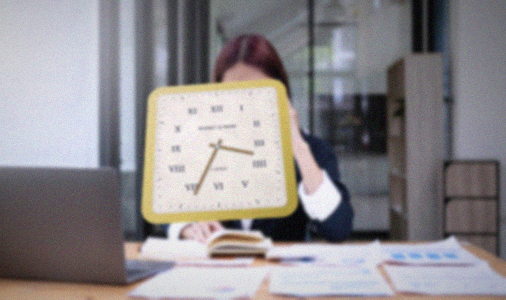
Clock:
3 h 34 min
